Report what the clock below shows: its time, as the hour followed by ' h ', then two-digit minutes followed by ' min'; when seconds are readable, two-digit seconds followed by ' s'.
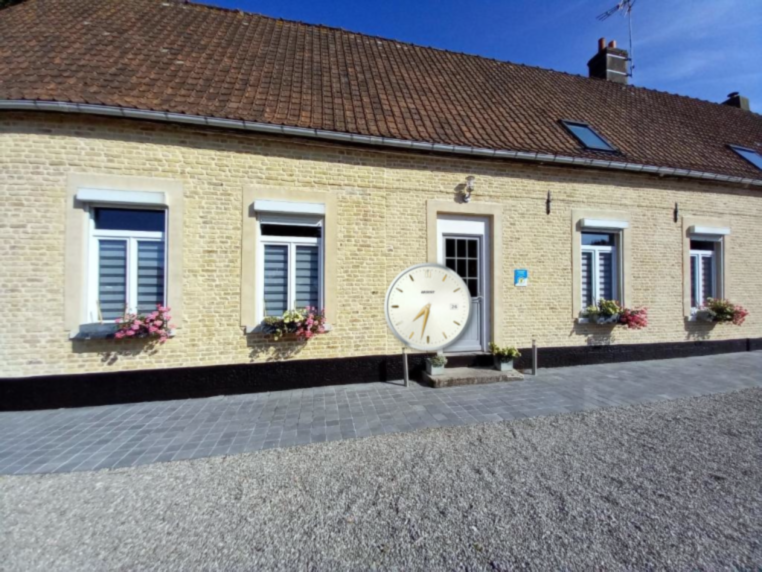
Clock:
7 h 32 min
